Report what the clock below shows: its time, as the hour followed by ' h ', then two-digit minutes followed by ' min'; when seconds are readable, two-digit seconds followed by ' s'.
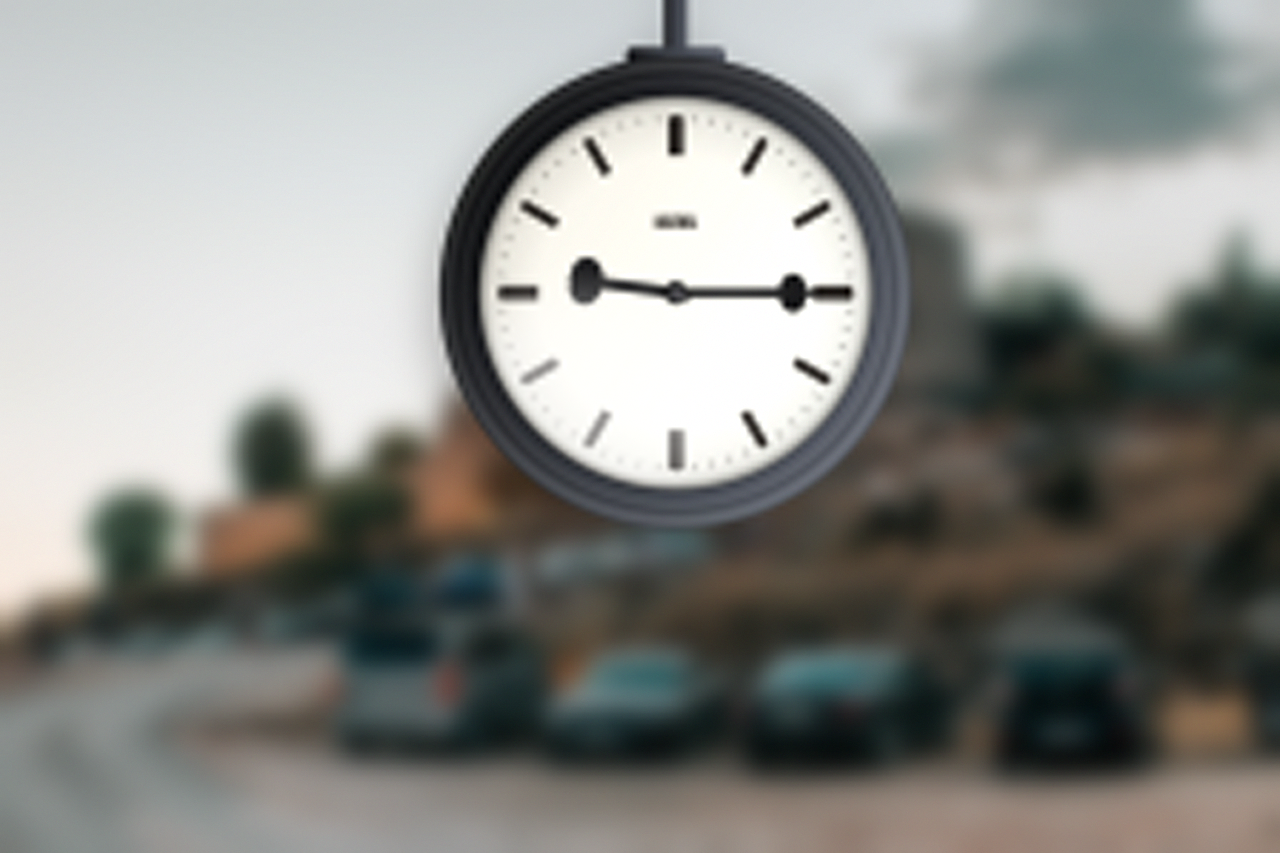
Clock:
9 h 15 min
